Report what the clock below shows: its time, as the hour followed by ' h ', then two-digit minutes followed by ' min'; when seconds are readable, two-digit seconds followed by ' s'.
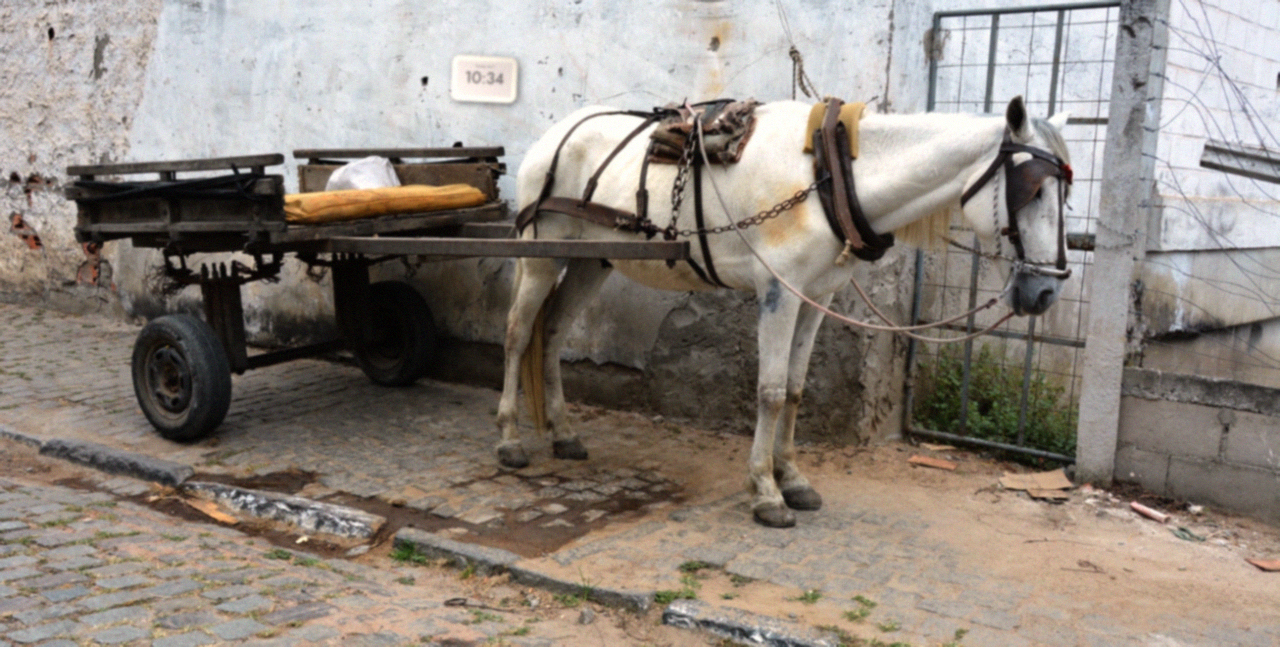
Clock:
10 h 34 min
